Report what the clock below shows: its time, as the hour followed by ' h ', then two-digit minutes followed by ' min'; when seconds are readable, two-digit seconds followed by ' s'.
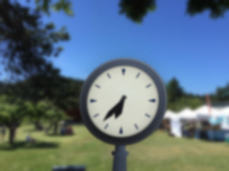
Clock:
6 h 37 min
